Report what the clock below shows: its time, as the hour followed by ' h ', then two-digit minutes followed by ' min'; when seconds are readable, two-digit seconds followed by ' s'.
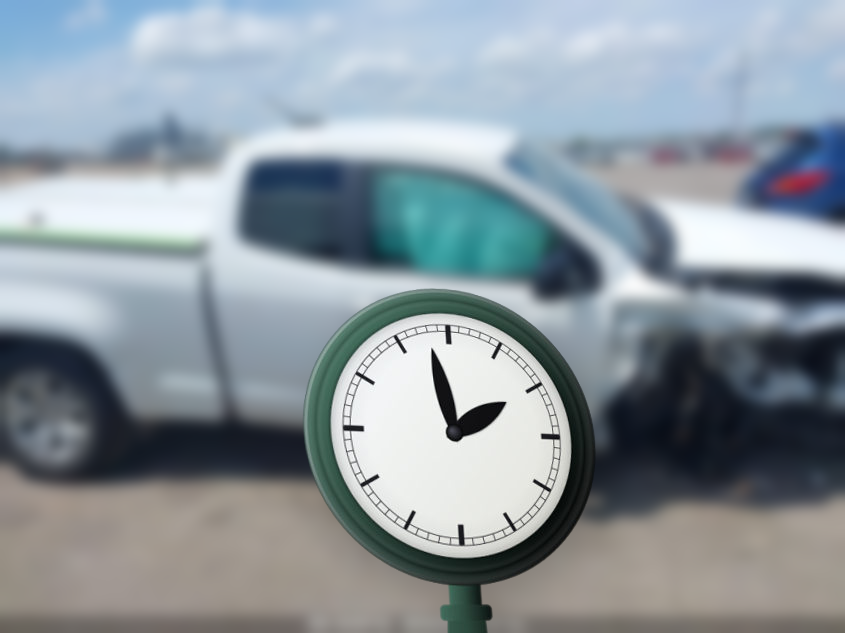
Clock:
1 h 58 min
